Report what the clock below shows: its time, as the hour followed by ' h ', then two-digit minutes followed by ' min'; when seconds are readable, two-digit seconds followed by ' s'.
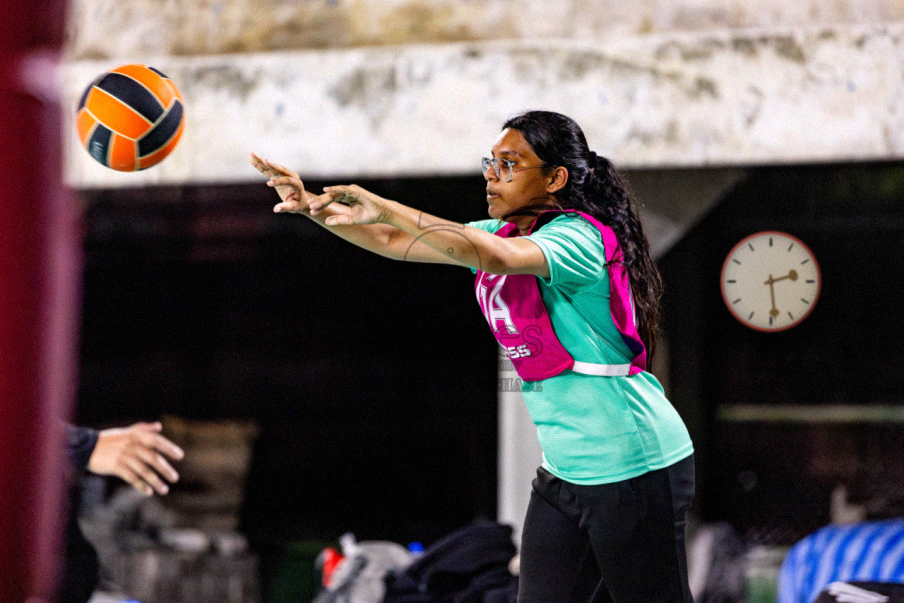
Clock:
2 h 29 min
